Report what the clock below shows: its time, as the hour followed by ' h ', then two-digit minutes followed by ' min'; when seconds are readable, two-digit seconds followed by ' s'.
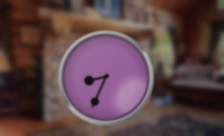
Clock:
8 h 34 min
